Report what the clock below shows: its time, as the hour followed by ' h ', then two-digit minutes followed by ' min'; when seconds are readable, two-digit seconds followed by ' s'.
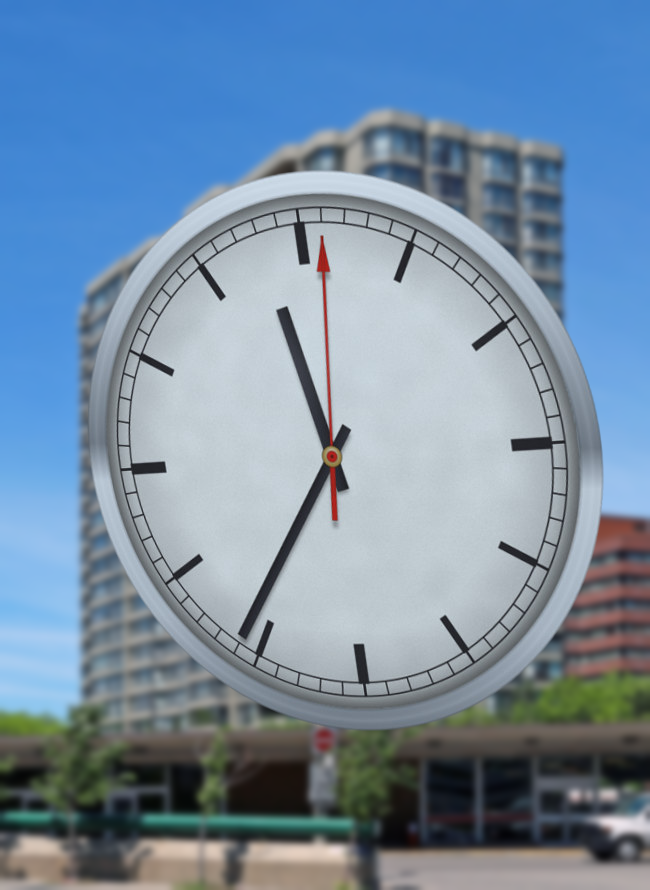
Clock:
11 h 36 min 01 s
